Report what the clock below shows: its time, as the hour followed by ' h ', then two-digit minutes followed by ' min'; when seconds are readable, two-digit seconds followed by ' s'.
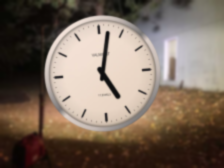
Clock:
5 h 02 min
